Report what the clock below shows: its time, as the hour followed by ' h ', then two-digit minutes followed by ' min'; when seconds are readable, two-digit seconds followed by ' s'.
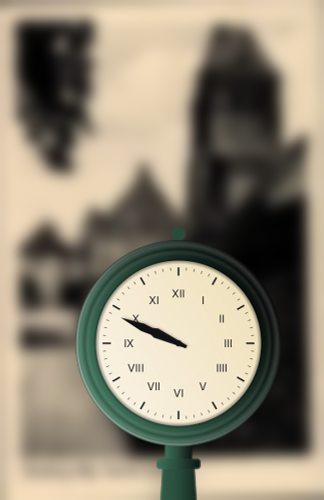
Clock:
9 h 49 min
